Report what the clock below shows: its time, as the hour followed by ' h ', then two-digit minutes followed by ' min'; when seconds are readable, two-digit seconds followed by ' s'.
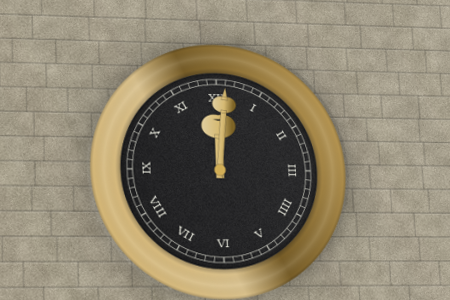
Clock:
12 h 01 min
